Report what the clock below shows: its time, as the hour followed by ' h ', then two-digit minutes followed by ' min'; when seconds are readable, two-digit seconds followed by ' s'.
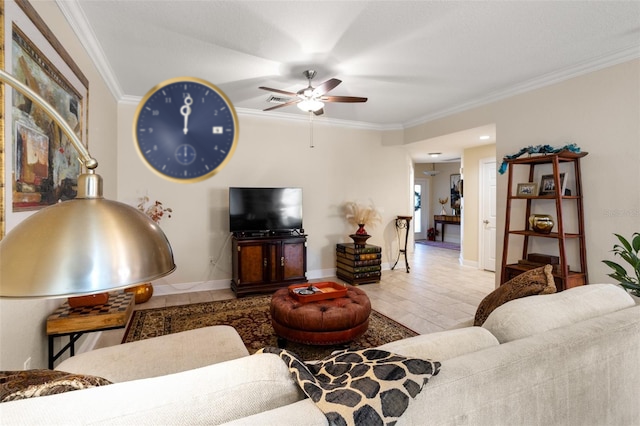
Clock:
12 h 01 min
